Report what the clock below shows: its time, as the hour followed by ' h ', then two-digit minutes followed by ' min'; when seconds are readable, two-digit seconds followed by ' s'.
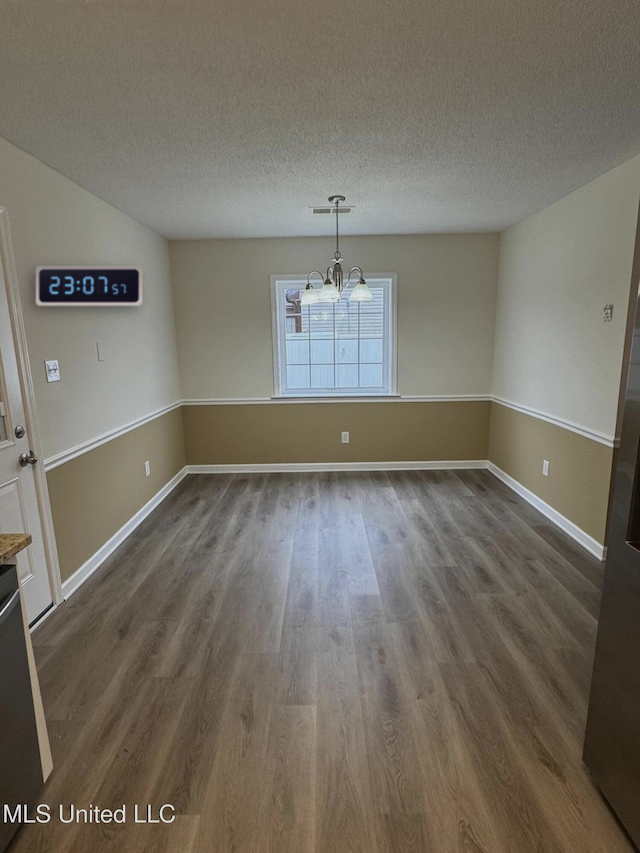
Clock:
23 h 07 min 57 s
